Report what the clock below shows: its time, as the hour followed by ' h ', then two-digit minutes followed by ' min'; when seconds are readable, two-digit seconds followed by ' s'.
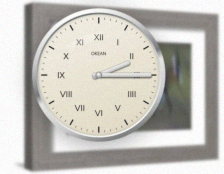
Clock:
2 h 15 min
